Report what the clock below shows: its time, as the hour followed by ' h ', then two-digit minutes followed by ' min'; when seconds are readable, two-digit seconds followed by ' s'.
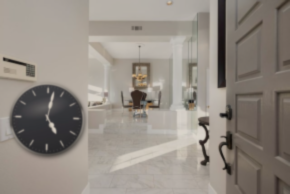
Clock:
5 h 02 min
